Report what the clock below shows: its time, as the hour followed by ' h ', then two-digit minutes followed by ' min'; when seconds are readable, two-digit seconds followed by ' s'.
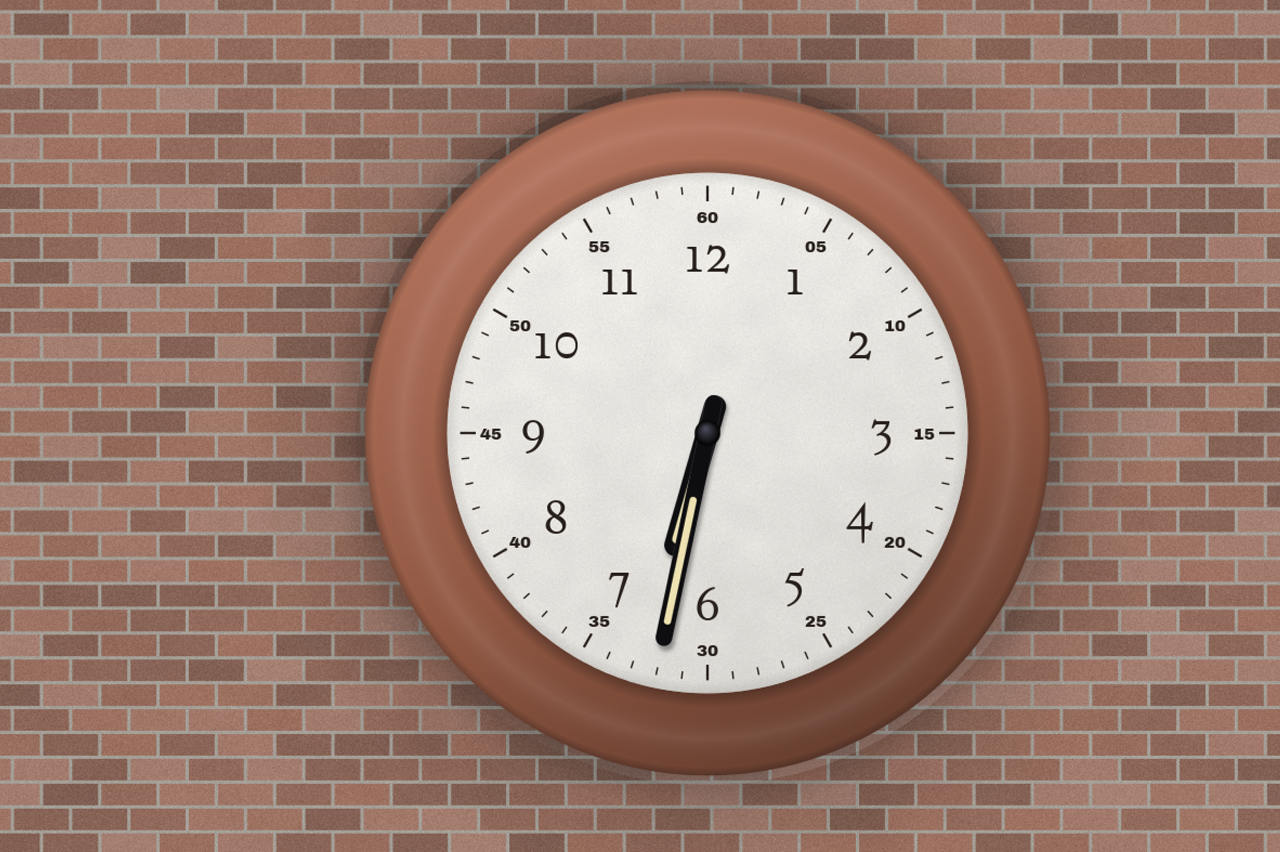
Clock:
6 h 32 min
